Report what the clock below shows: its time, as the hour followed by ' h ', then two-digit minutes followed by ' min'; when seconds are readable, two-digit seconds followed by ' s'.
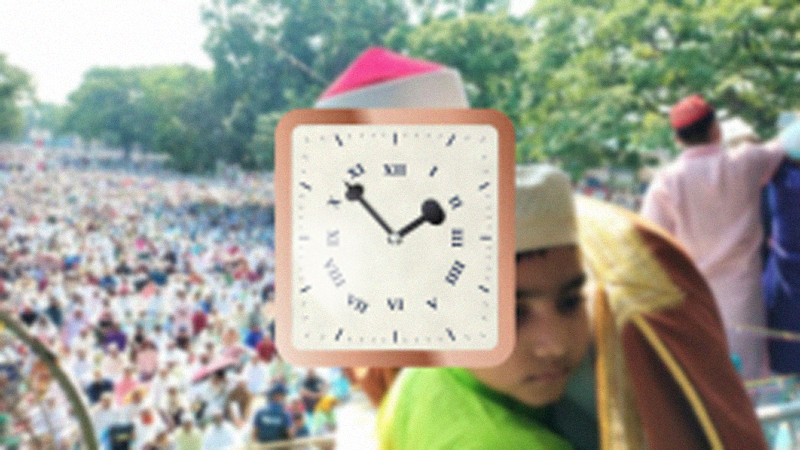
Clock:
1 h 53 min
